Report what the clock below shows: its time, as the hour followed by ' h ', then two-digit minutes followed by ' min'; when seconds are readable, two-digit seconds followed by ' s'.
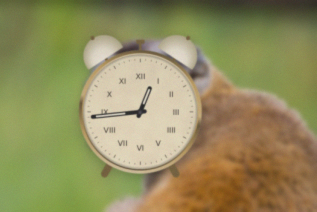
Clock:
12 h 44 min
